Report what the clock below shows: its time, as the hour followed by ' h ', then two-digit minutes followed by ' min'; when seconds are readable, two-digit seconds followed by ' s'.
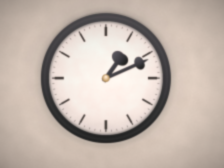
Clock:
1 h 11 min
